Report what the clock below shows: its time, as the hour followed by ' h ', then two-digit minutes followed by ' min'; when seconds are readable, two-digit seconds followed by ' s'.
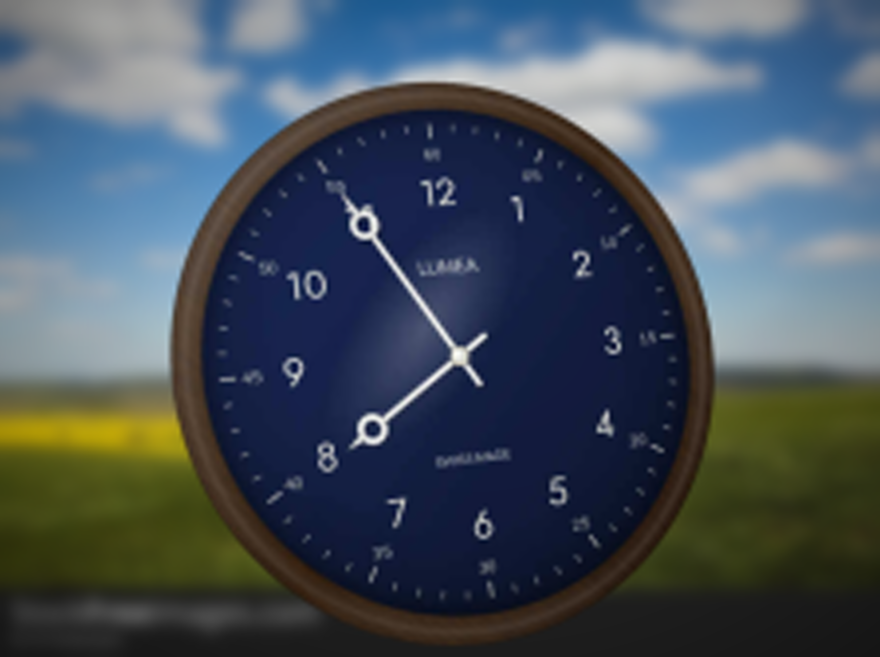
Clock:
7 h 55 min
